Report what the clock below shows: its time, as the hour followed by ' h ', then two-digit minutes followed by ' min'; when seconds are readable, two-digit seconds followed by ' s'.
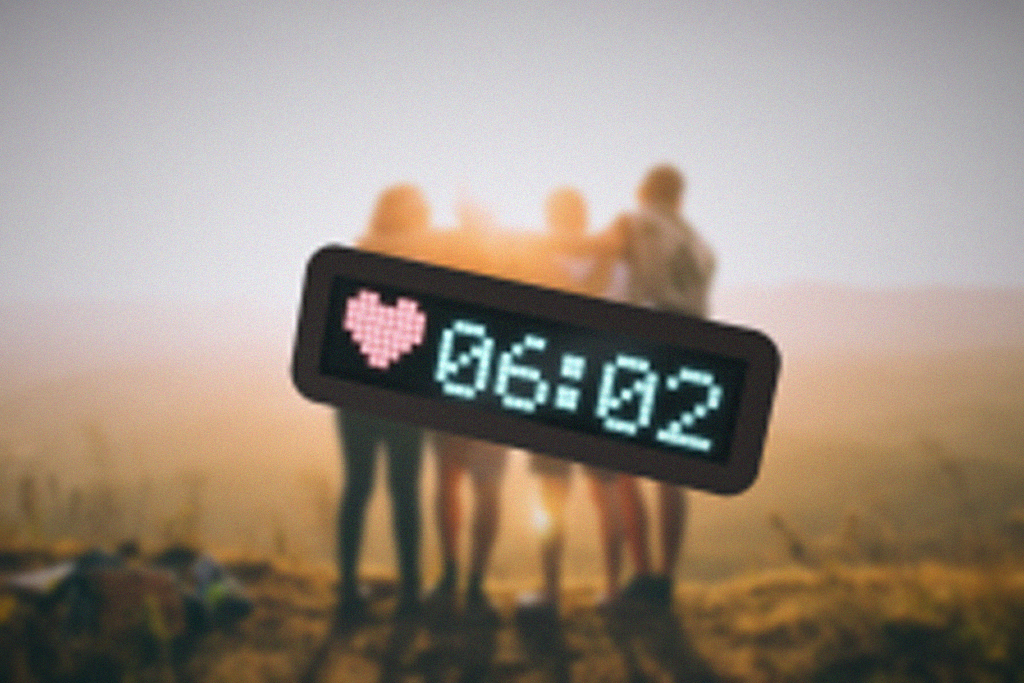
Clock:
6 h 02 min
